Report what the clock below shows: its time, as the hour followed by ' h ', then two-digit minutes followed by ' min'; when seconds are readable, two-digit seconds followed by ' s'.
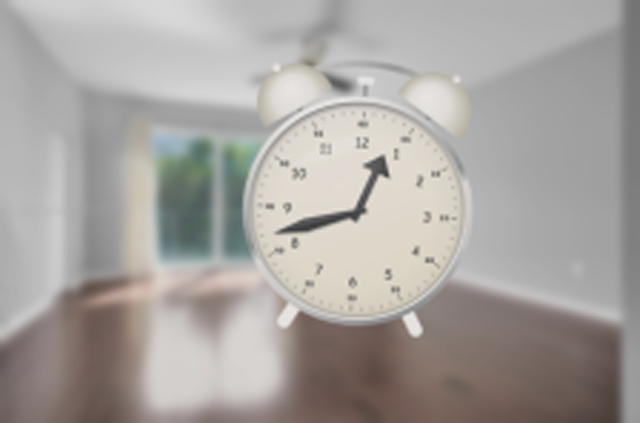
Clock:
12 h 42 min
